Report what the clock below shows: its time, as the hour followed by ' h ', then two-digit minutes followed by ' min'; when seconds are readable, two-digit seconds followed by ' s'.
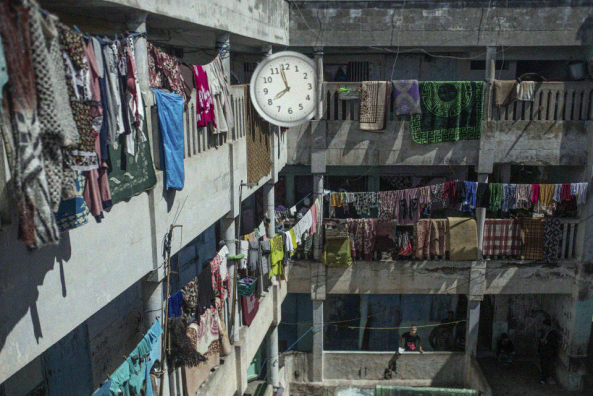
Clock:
7 h 58 min
